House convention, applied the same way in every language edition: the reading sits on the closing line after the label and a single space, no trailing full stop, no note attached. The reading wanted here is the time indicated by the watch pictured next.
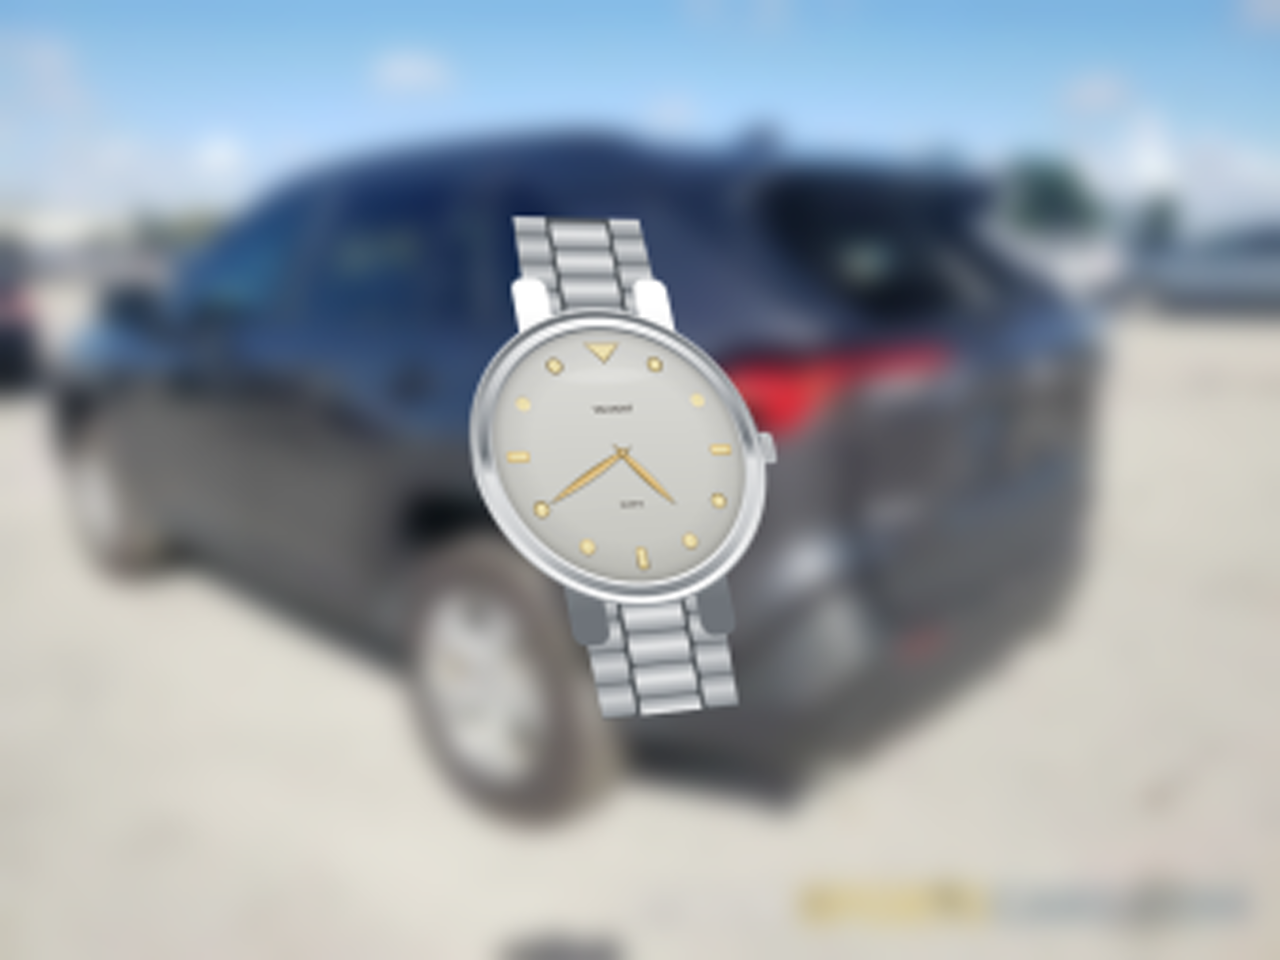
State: 4:40
